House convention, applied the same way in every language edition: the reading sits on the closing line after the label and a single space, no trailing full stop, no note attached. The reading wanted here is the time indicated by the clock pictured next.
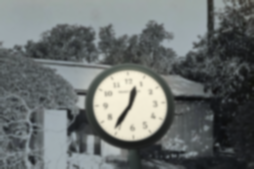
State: 12:36
